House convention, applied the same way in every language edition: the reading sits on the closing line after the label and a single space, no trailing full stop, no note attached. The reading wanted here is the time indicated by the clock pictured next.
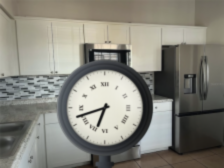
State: 6:42
